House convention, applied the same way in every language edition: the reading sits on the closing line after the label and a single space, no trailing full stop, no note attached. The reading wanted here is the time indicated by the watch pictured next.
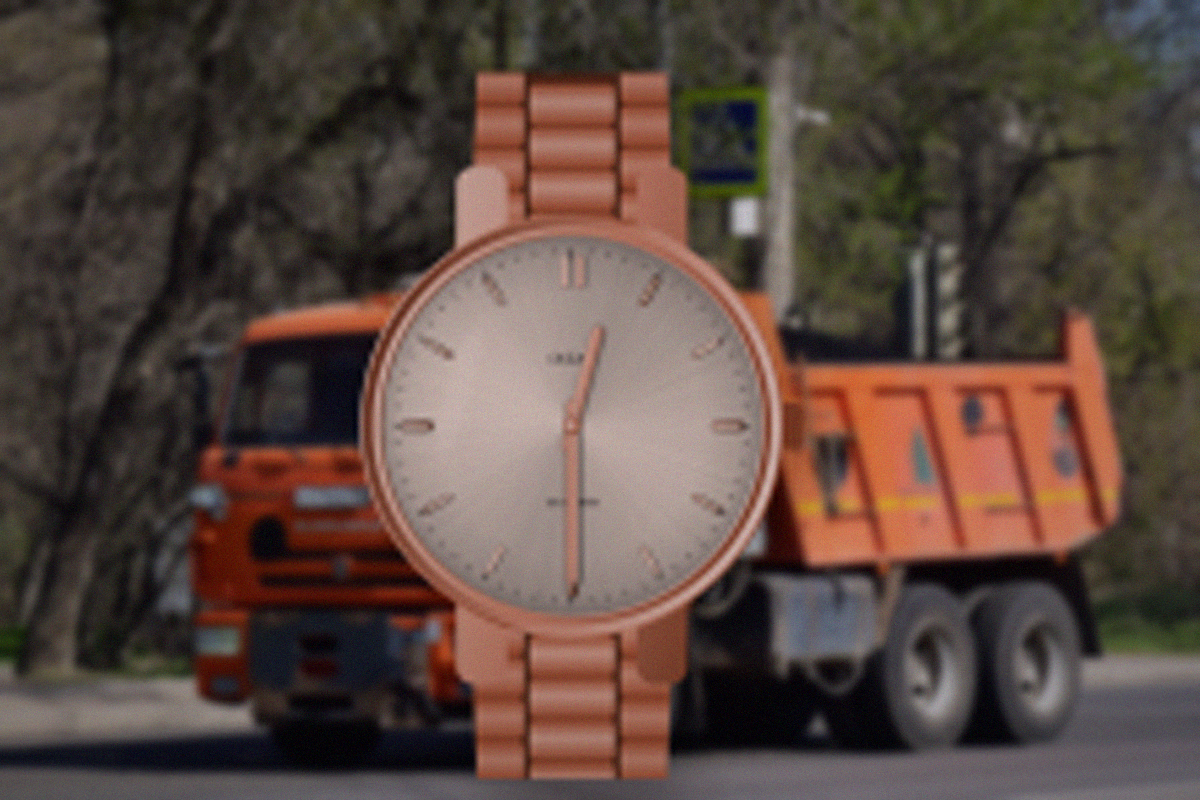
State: 12:30
